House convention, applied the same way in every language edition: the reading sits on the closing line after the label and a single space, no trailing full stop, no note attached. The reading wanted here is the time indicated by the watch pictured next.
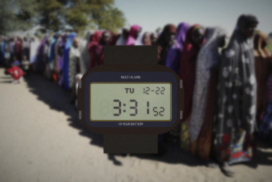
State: 3:31:52
